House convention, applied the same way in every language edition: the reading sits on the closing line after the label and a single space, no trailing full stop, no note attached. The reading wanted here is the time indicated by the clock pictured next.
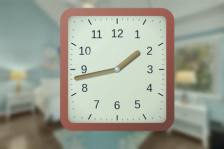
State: 1:43
